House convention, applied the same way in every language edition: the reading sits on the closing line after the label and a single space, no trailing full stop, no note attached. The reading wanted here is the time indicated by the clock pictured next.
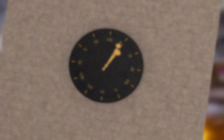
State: 1:04
